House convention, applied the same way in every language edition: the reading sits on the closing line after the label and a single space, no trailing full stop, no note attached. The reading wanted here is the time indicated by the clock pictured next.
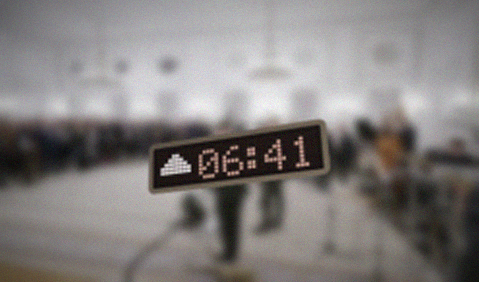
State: 6:41
